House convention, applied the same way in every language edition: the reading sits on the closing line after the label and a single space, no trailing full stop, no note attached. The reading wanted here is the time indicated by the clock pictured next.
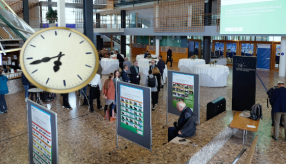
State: 6:43
